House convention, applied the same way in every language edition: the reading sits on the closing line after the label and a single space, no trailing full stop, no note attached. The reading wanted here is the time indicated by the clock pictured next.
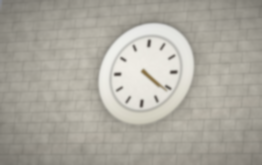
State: 4:21
